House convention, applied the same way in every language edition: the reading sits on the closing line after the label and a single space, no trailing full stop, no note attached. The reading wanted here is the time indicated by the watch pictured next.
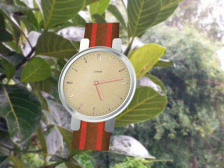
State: 5:13
